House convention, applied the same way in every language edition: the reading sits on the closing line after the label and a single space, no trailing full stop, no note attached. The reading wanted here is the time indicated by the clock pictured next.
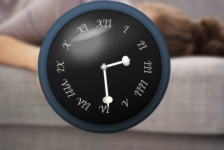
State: 2:29
